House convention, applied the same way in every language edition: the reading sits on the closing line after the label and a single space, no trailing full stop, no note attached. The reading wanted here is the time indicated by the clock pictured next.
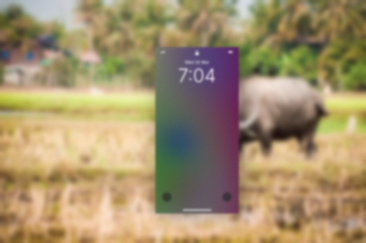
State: 7:04
